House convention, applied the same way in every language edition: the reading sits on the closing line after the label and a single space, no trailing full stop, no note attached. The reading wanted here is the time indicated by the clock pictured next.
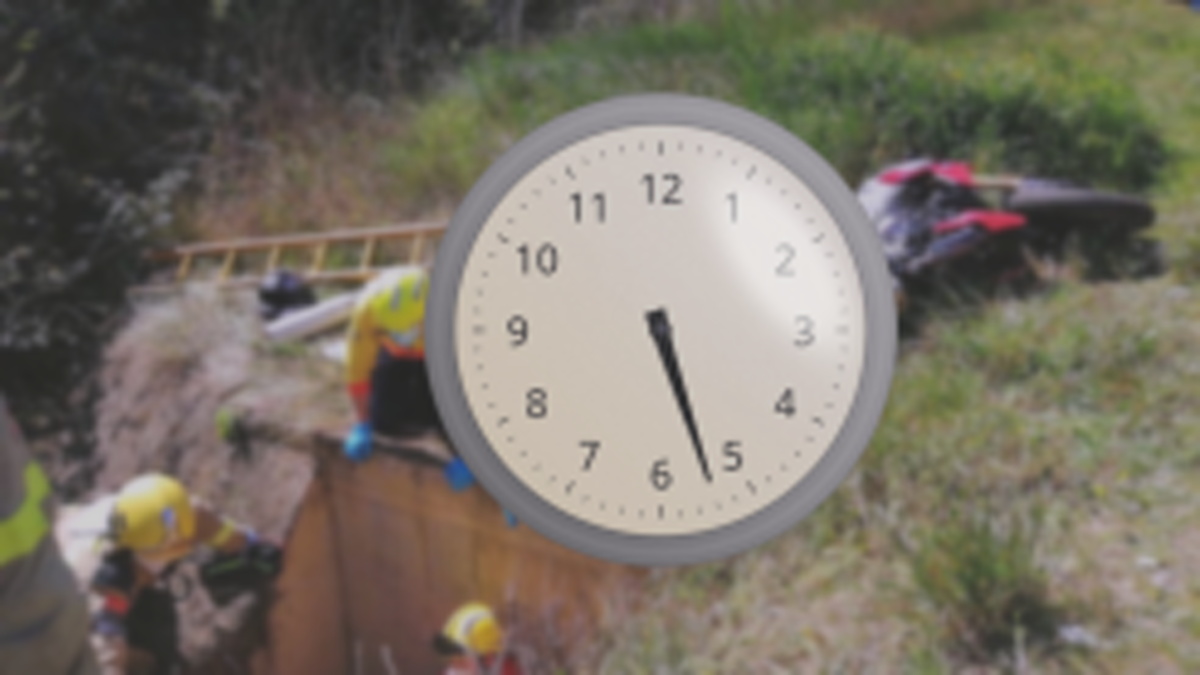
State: 5:27
